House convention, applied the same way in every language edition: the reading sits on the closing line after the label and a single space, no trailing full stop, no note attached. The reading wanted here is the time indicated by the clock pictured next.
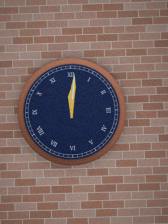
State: 12:01
